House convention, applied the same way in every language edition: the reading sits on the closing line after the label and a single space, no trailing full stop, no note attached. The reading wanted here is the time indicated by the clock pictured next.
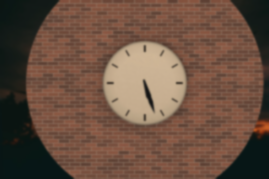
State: 5:27
